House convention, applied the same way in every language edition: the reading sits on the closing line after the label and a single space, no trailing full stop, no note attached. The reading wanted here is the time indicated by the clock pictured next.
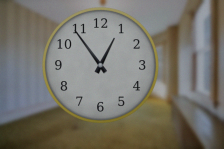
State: 12:54
